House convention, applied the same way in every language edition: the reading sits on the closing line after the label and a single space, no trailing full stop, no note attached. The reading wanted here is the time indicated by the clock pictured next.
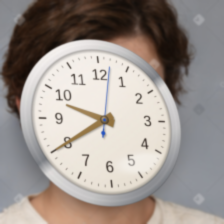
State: 9:40:02
